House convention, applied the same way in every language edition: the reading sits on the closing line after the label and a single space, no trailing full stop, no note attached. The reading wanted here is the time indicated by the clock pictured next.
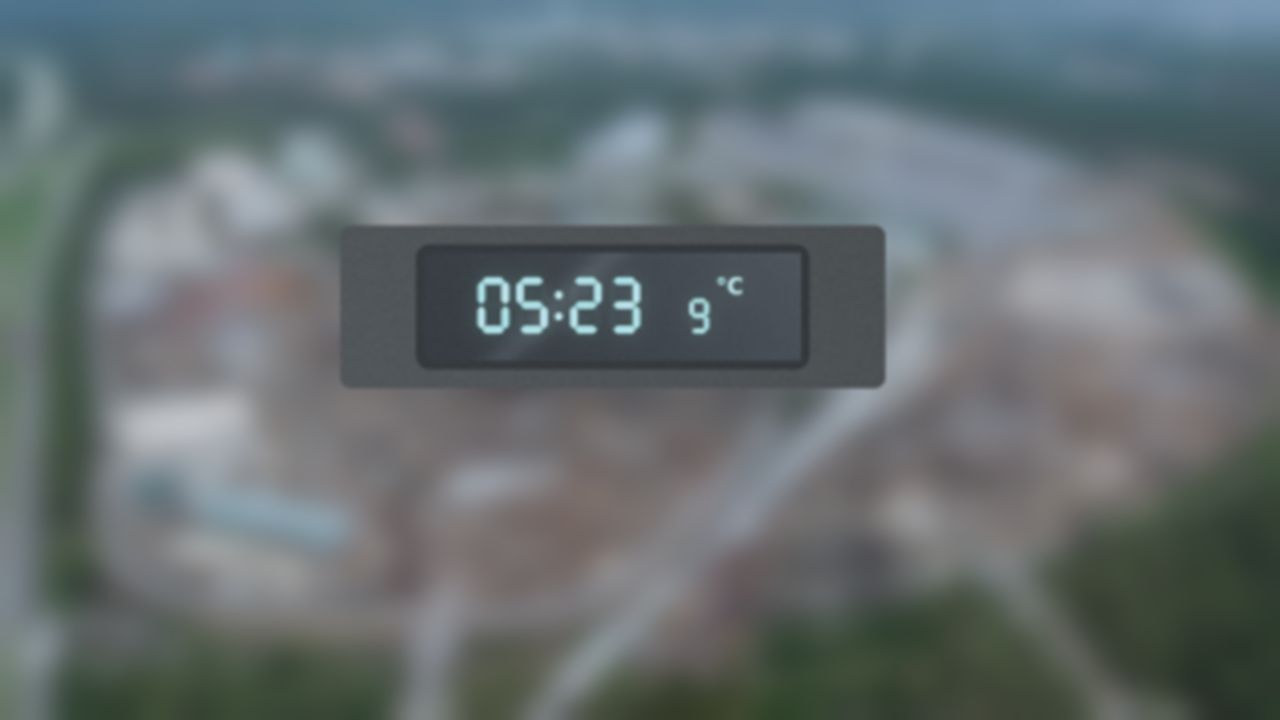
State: 5:23
